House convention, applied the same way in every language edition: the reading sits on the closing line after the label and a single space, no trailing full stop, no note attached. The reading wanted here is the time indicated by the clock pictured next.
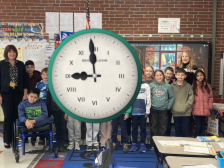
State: 8:59
